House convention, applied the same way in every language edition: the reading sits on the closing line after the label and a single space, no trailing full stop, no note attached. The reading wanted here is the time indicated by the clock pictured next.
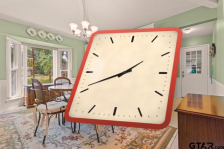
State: 1:41
